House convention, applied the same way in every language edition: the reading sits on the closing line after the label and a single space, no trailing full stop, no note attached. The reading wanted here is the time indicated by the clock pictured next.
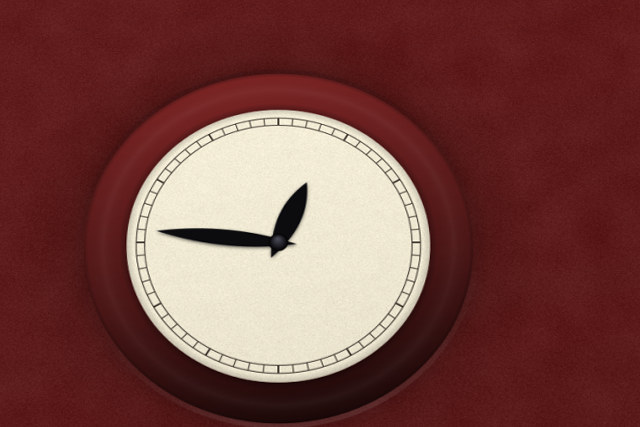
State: 12:46
